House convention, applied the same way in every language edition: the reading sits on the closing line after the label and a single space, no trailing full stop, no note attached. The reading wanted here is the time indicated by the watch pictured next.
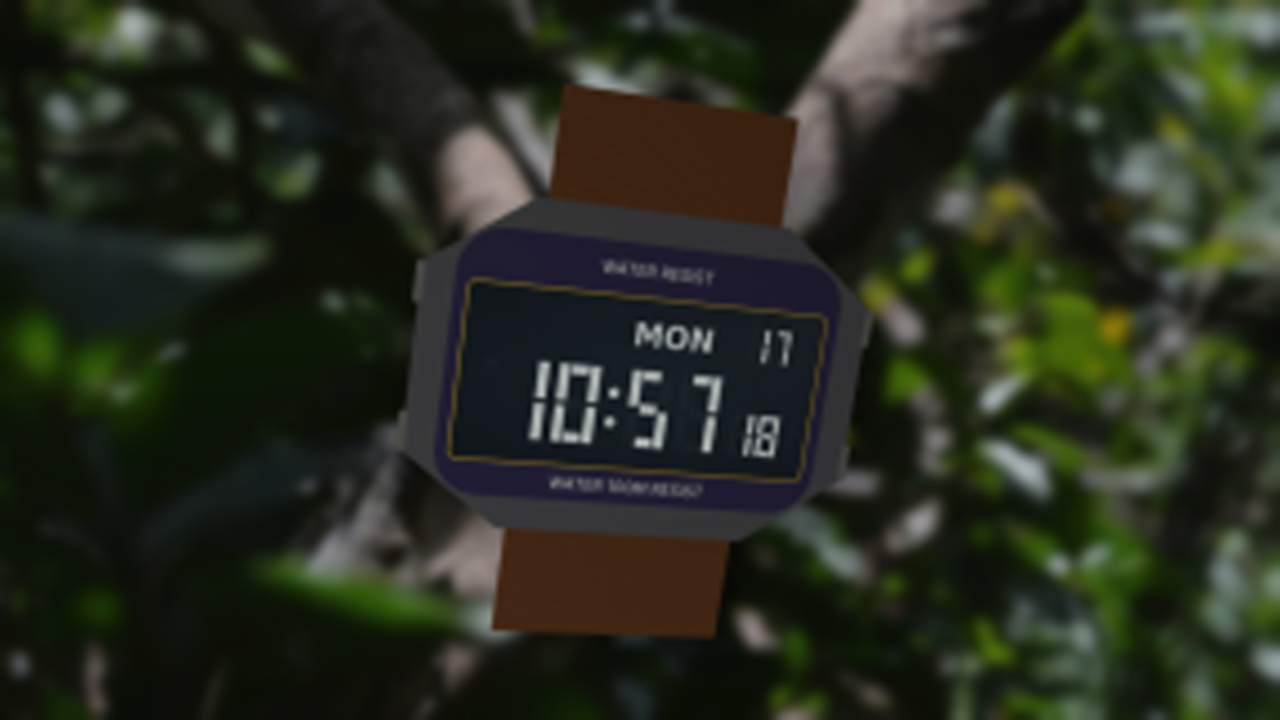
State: 10:57:18
